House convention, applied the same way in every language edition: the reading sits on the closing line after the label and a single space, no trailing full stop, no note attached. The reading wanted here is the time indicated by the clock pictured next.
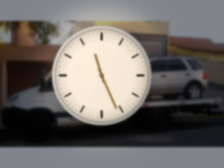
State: 11:26
